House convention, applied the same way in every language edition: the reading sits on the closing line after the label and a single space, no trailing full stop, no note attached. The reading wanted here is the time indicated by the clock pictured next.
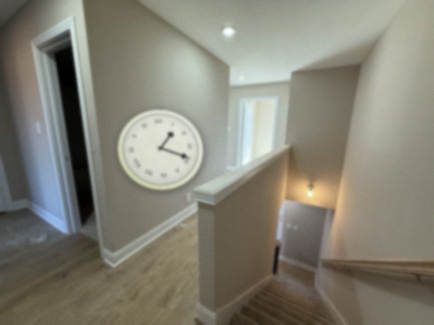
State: 1:19
